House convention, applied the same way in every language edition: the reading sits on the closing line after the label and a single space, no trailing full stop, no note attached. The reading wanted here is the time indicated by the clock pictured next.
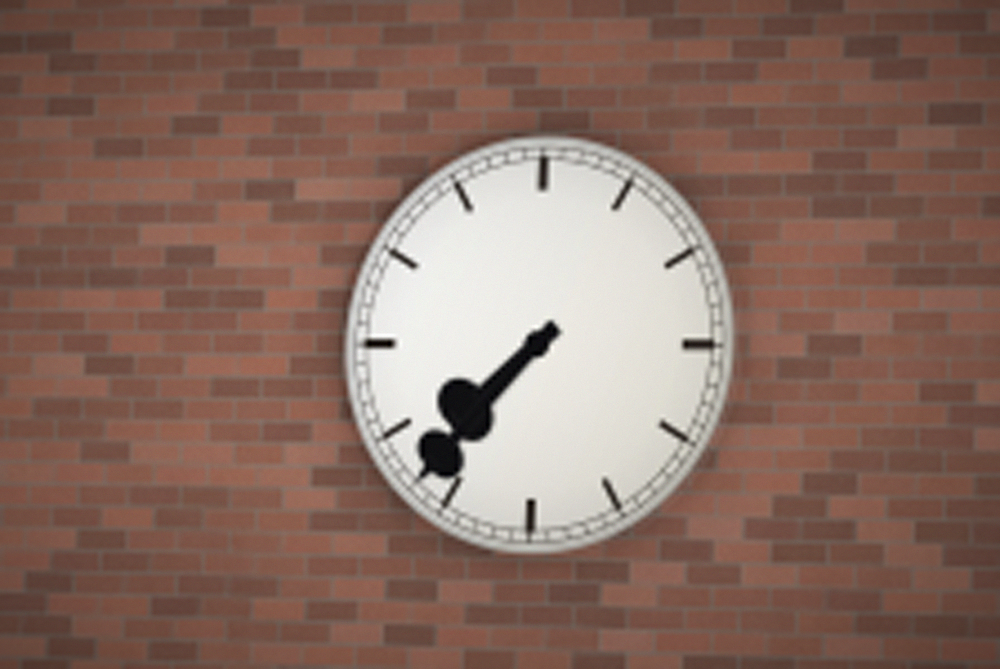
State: 7:37
